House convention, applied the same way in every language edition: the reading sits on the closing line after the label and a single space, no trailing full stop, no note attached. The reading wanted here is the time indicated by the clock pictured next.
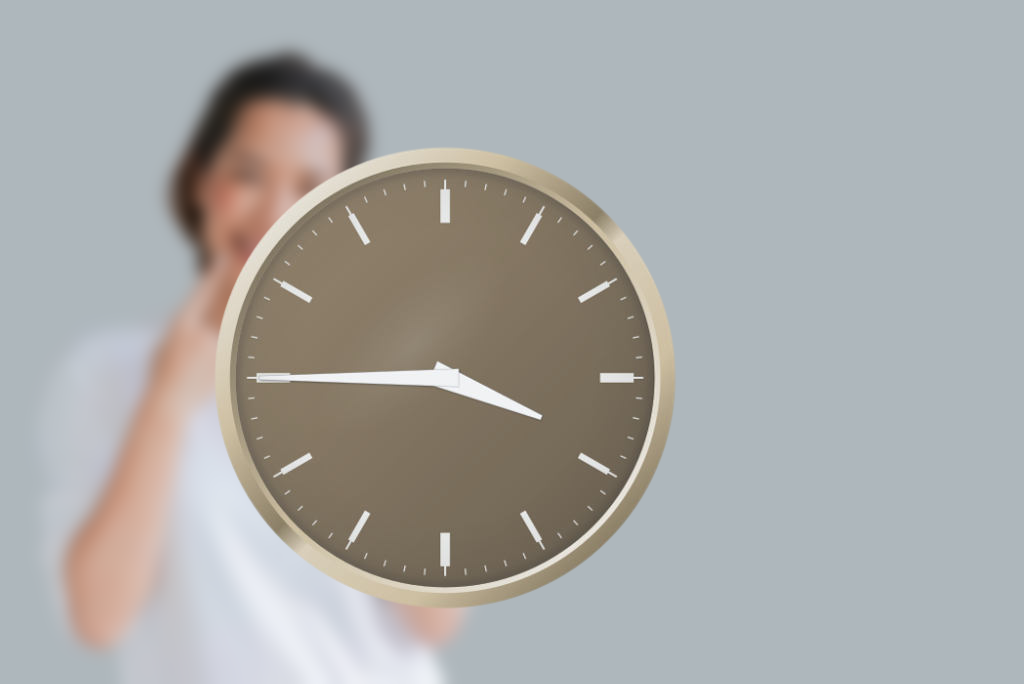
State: 3:45
